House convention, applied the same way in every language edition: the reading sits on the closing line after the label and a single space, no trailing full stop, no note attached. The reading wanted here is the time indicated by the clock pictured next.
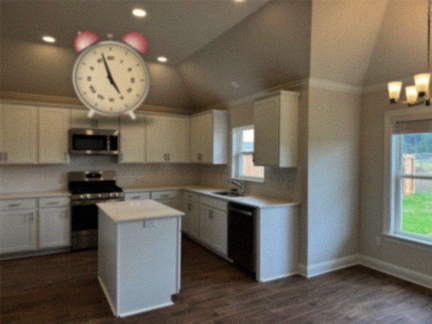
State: 4:57
